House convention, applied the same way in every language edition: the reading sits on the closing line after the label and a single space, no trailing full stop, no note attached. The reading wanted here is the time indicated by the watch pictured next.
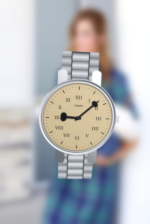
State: 9:08
